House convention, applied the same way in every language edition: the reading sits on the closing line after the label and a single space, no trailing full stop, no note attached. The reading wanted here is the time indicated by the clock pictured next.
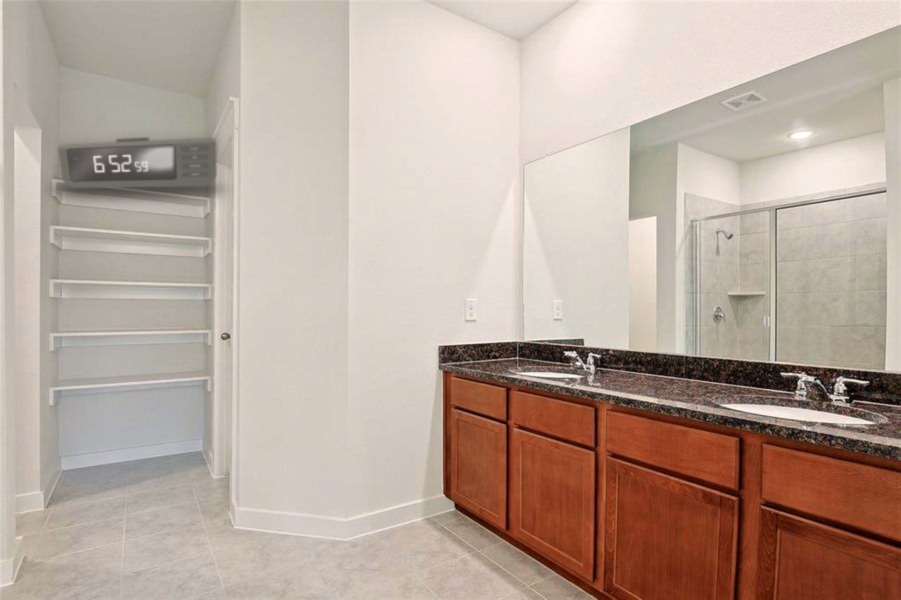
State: 6:52
